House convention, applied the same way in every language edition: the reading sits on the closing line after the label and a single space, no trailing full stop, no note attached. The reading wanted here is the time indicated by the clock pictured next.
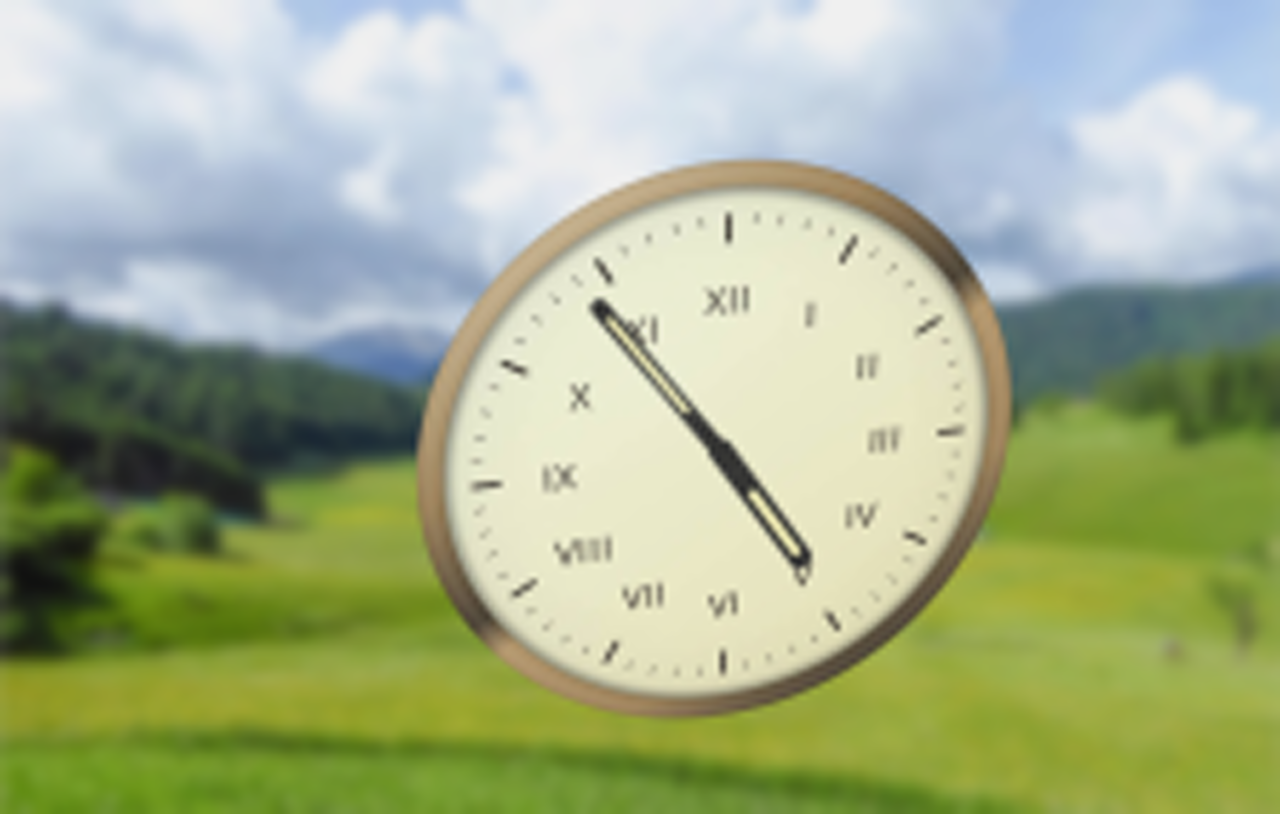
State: 4:54
